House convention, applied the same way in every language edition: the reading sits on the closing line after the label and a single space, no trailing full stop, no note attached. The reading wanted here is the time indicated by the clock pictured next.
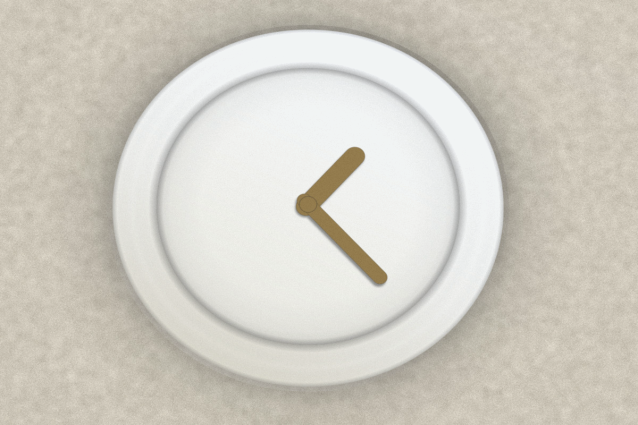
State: 1:23
